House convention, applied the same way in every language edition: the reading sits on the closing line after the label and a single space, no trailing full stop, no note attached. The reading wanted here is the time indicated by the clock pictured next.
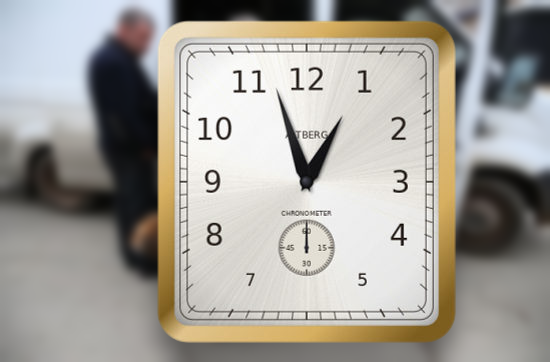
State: 12:57
